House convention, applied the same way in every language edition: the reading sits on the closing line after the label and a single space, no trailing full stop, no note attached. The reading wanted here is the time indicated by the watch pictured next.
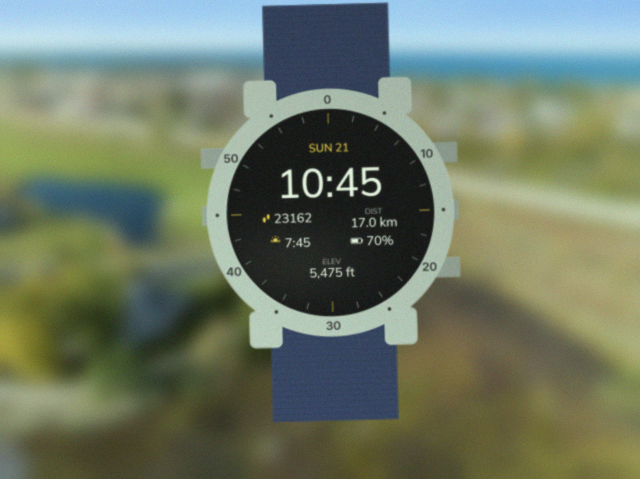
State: 10:45
